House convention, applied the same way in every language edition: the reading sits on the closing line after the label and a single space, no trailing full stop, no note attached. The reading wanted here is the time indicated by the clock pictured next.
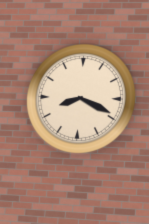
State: 8:19
